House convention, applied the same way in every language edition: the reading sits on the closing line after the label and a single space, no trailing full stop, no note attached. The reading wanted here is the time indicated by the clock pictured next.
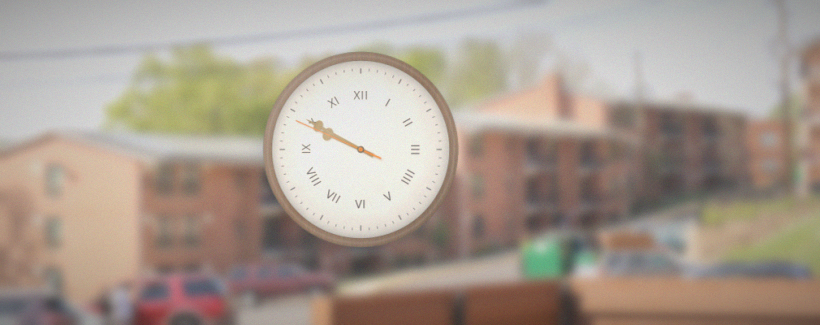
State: 9:49:49
